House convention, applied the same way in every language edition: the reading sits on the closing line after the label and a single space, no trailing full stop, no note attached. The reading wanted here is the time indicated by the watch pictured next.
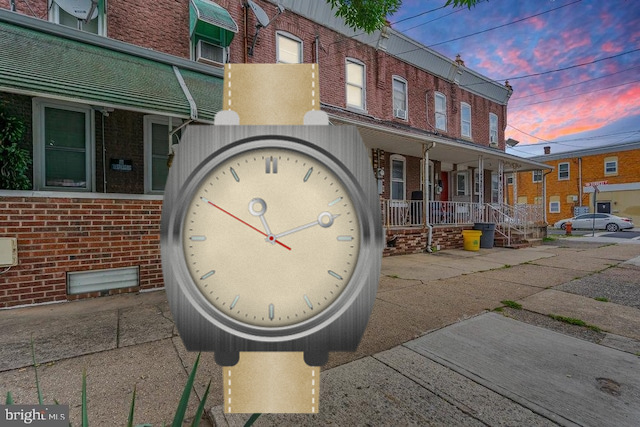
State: 11:11:50
